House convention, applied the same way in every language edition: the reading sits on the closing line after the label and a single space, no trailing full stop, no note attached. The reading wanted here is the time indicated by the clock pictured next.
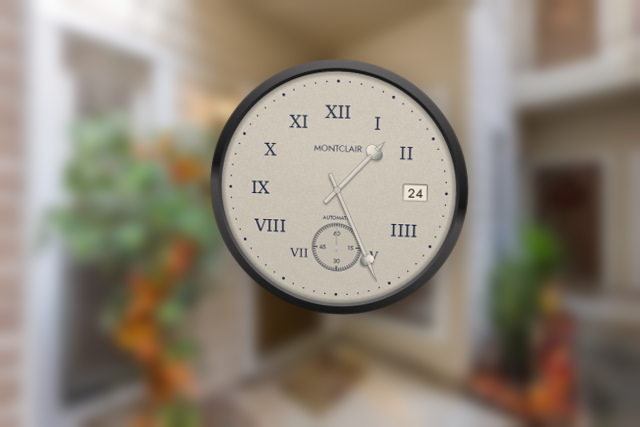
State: 1:26
